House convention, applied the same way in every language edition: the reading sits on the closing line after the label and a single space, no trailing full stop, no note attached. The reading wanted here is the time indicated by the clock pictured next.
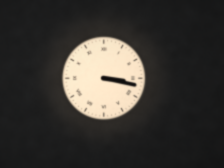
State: 3:17
